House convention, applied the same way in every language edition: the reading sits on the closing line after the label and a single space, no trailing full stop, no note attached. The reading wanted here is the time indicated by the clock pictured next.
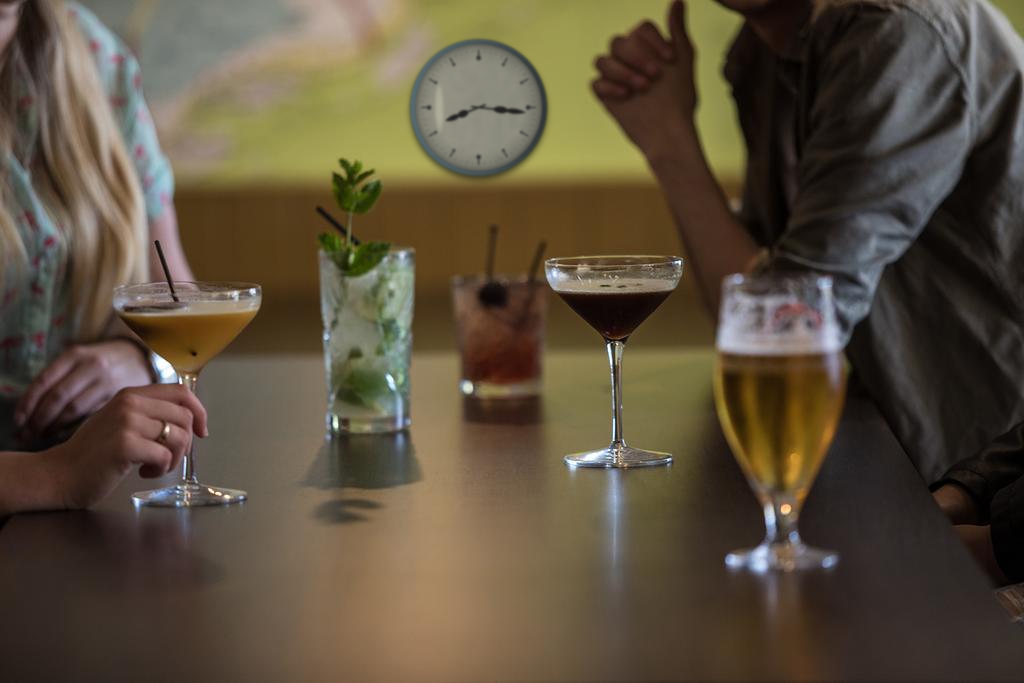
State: 8:16
